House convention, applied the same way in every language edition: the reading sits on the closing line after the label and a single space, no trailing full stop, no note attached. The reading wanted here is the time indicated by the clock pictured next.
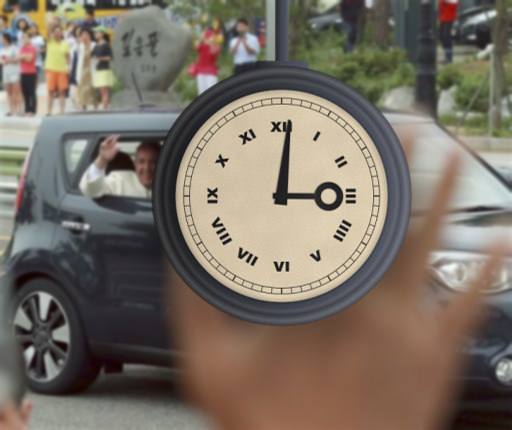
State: 3:01
